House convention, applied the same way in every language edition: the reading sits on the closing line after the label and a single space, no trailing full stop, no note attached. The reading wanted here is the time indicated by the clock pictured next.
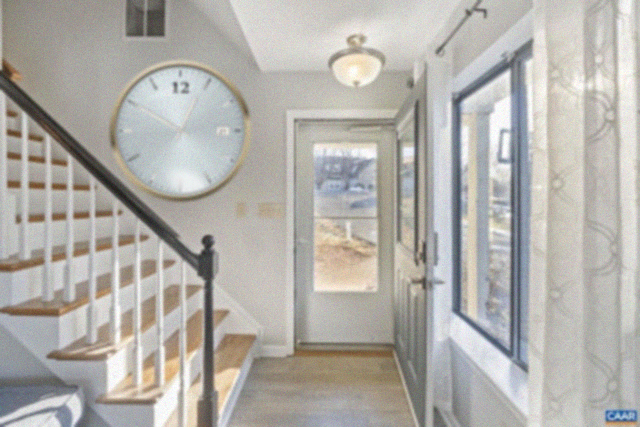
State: 12:50
